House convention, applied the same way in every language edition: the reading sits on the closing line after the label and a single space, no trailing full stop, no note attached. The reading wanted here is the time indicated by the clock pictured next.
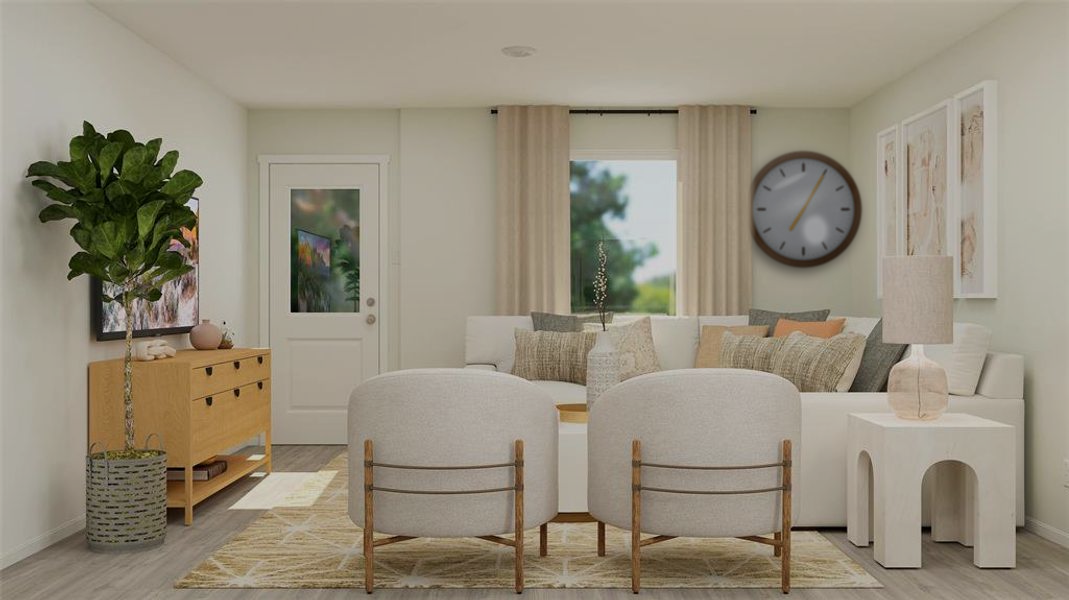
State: 7:05
